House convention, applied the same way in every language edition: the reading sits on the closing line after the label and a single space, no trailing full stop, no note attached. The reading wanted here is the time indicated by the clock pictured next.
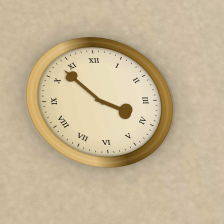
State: 3:53
